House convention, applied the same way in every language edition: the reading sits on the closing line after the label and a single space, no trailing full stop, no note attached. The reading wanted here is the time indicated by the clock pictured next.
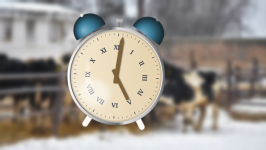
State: 5:01
